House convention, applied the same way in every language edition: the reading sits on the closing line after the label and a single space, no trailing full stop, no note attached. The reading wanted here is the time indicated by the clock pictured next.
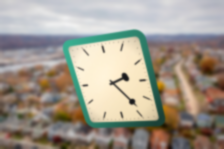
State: 2:24
